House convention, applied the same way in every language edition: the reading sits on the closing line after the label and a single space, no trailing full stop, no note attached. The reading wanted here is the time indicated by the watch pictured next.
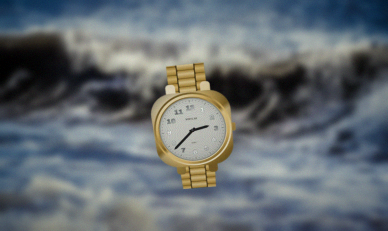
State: 2:38
